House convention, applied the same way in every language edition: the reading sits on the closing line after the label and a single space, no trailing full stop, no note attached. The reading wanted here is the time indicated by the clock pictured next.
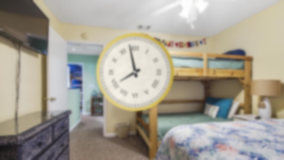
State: 7:58
